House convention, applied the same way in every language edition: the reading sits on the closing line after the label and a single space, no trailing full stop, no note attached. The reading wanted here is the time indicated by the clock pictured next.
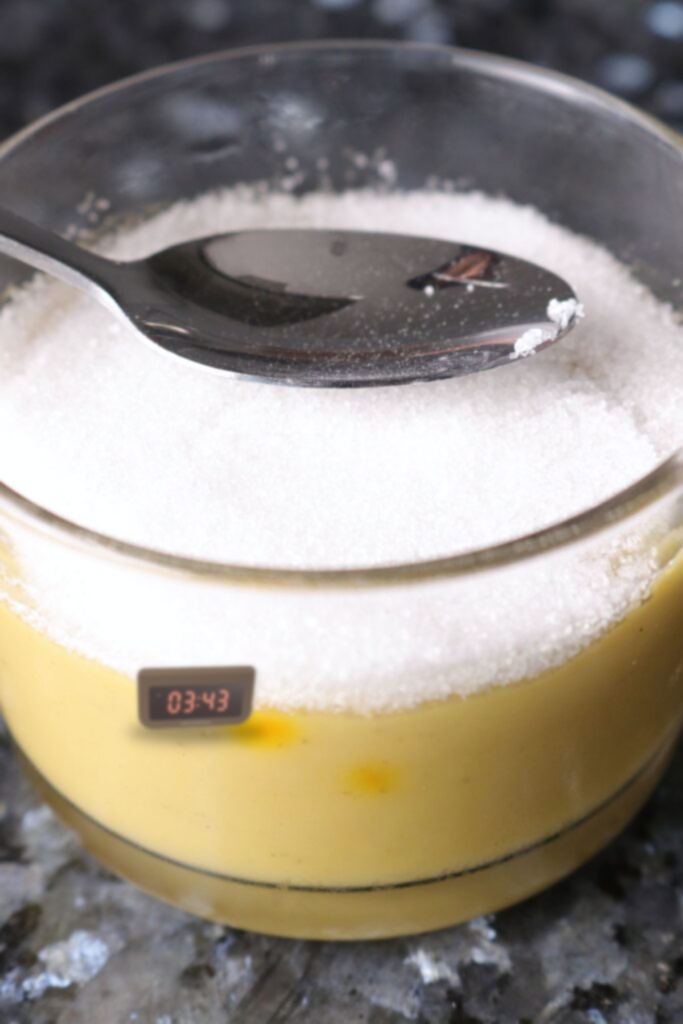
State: 3:43
